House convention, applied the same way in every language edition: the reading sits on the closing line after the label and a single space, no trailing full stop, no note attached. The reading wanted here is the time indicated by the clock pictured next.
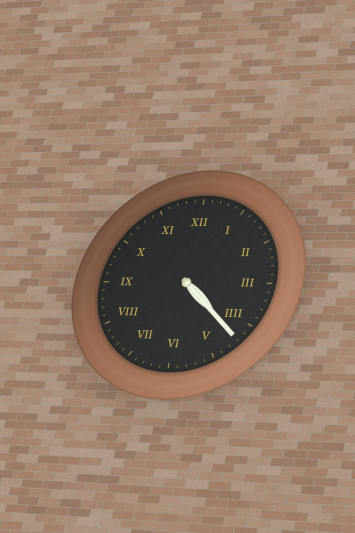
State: 4:22
